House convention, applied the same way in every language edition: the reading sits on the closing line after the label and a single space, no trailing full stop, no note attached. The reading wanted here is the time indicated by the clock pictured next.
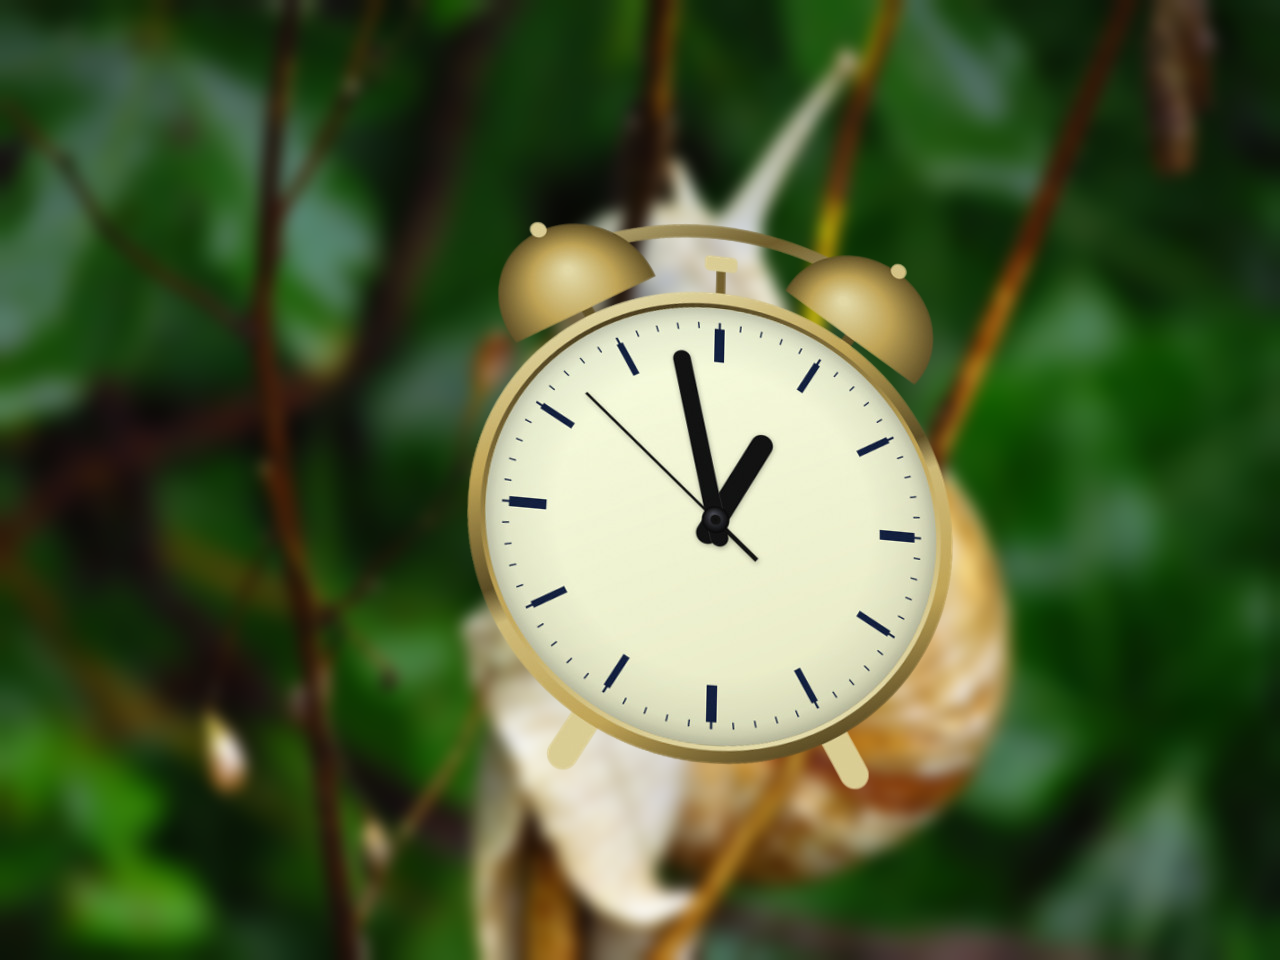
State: 12:57:52
